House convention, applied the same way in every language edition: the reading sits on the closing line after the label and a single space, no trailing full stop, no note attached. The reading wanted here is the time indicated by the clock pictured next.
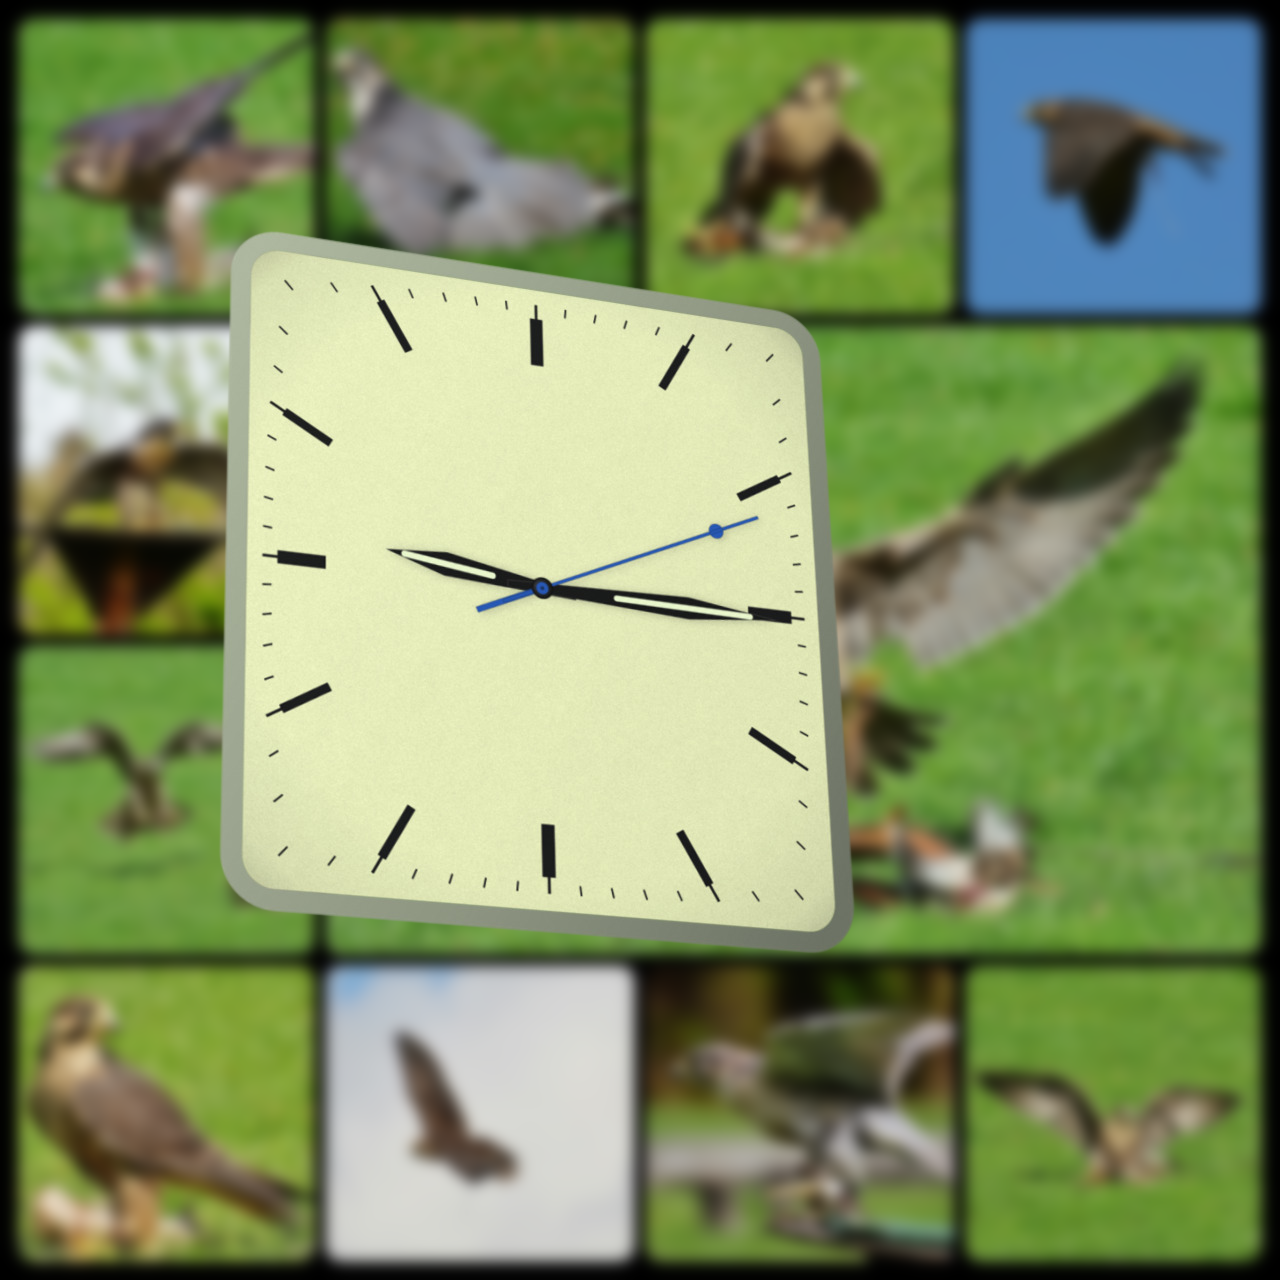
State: 9:15:11
